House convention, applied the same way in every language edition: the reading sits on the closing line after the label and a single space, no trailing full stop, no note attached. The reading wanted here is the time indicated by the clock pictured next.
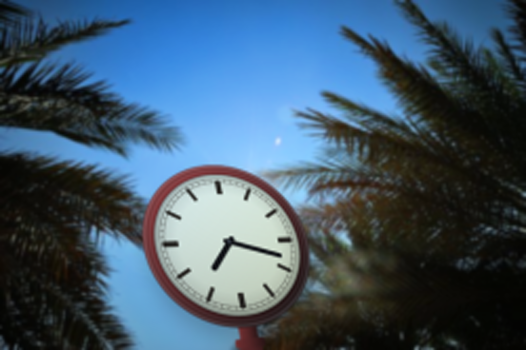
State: 7:18
